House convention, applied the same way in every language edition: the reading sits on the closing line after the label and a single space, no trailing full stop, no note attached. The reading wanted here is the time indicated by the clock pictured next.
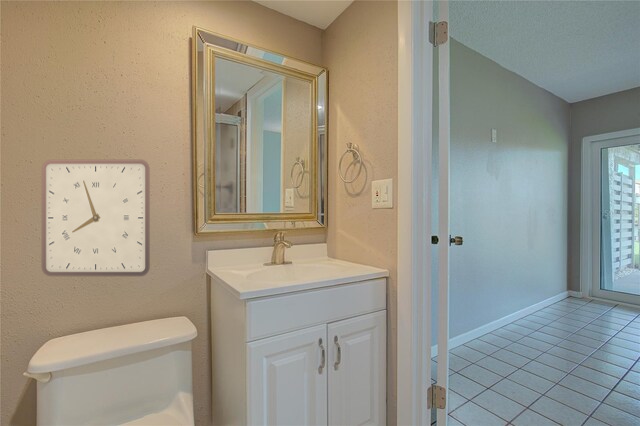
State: 7:57
